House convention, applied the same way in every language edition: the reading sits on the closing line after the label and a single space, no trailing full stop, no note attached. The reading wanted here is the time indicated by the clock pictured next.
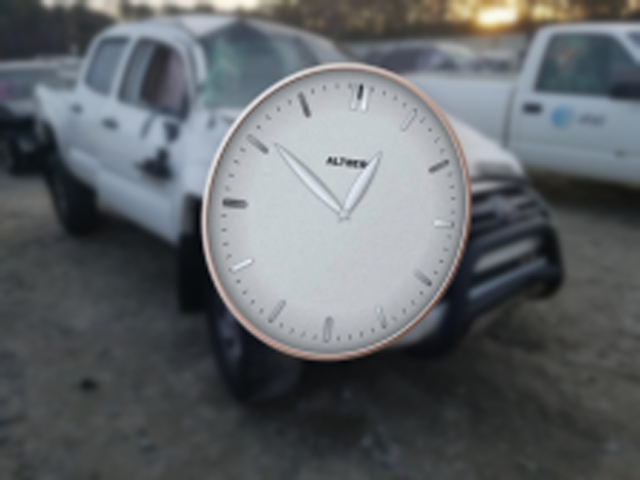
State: 12:51
